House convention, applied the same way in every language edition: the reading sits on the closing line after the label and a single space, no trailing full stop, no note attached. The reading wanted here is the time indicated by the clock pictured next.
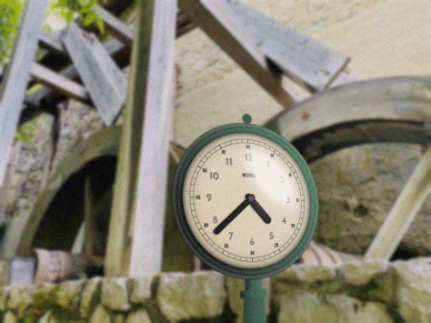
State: 4:38
